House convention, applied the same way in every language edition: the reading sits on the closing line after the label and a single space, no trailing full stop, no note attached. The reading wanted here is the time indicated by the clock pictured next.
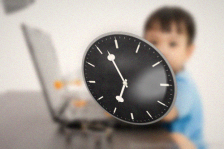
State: 6:57
